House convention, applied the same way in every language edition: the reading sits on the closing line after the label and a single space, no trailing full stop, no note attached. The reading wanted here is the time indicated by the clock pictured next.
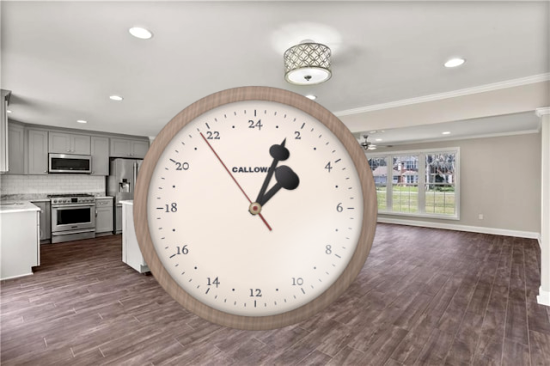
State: 3:03:54
